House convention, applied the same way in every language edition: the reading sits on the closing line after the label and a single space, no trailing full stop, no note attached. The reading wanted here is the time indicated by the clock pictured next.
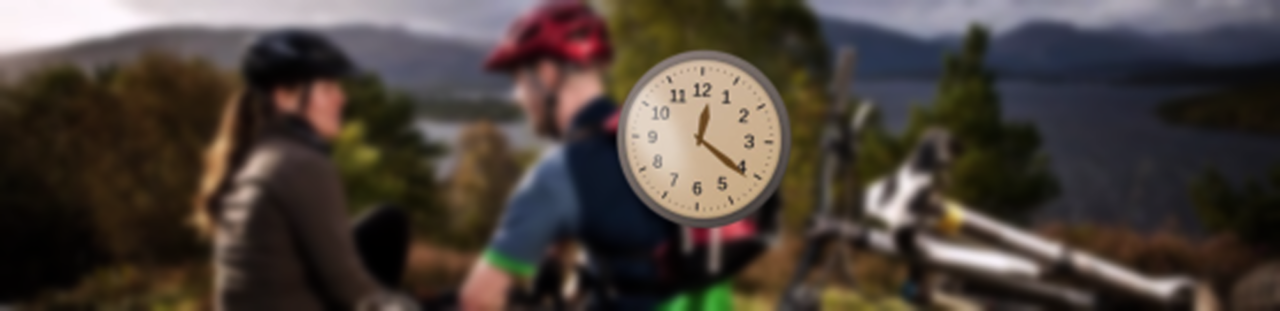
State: 12:21
